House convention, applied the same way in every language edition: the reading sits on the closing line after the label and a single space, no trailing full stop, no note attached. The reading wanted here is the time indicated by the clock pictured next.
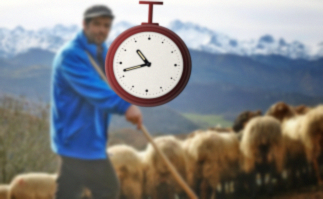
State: 10:42
